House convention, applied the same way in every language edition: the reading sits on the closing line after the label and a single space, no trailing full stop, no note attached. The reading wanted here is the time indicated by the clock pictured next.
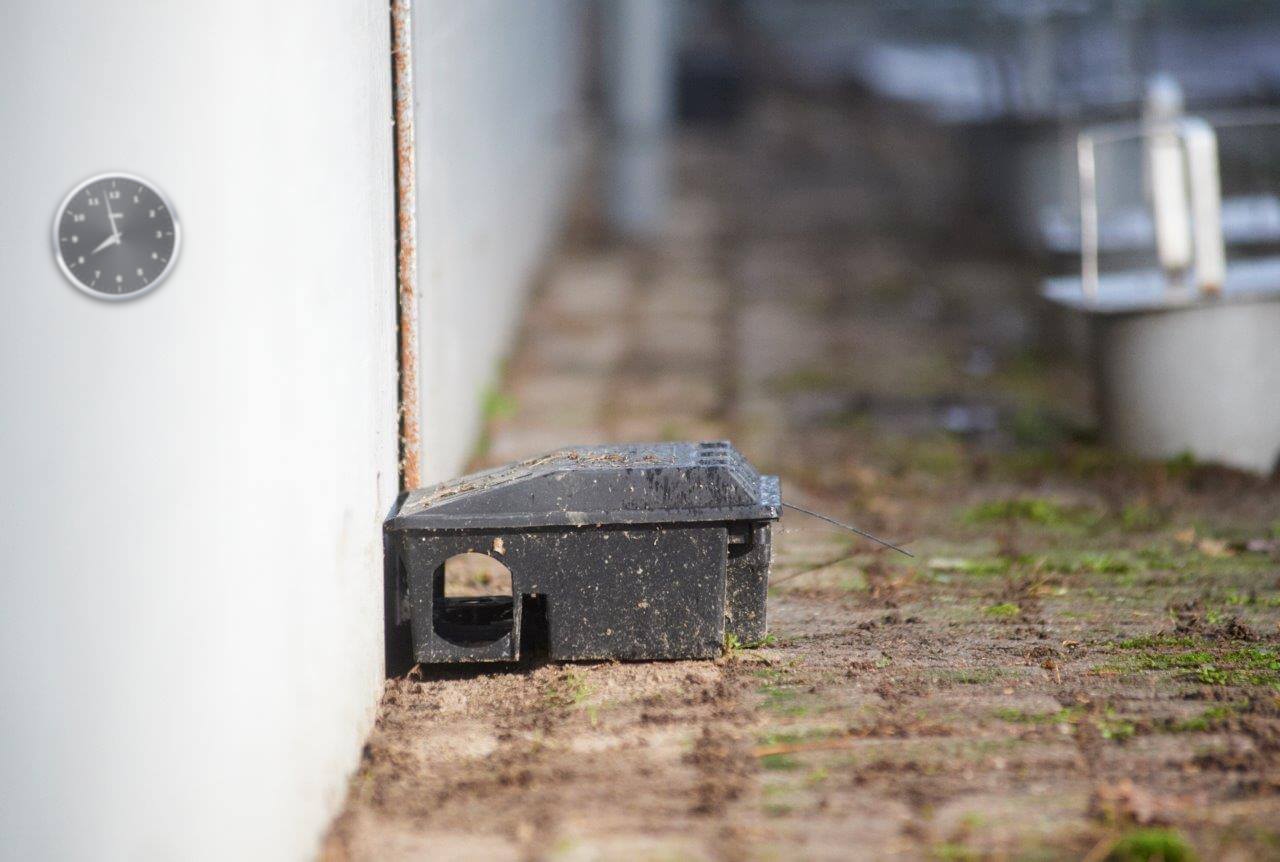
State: 7:58
